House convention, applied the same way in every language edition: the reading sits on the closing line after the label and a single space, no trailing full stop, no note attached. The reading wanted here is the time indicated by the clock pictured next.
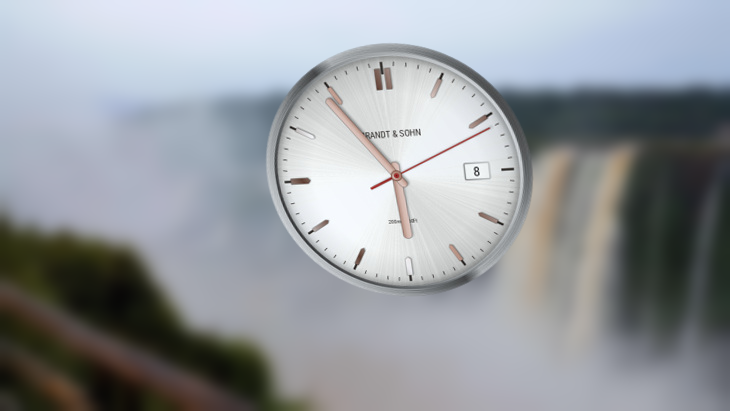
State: 5:54:11
